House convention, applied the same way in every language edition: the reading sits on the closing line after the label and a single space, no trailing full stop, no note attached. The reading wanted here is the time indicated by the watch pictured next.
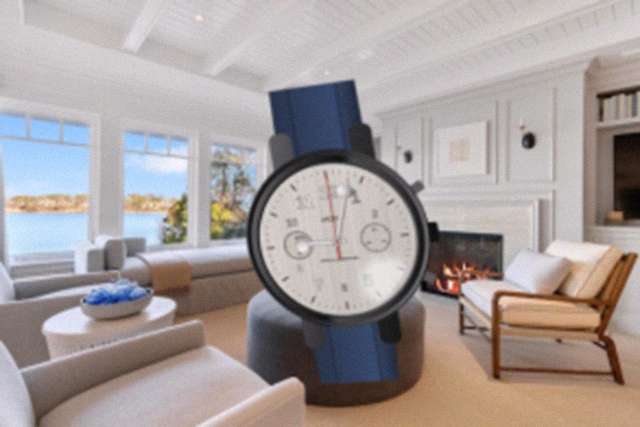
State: 9:03
